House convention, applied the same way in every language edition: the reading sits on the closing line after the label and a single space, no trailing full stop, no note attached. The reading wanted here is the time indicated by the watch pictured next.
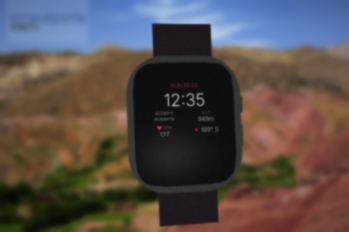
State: 12:35
